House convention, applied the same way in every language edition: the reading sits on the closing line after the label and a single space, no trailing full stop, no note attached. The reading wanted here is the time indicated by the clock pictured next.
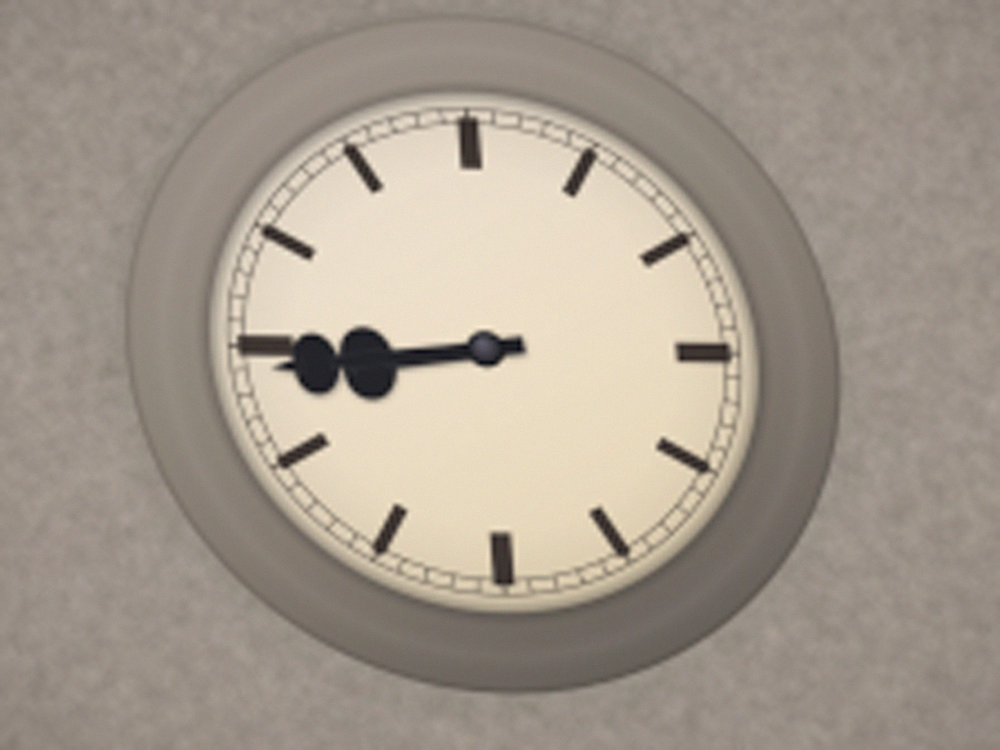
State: 8:44
